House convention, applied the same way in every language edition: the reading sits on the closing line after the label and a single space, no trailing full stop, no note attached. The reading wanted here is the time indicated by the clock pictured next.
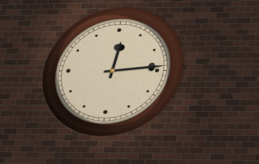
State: 12:14
